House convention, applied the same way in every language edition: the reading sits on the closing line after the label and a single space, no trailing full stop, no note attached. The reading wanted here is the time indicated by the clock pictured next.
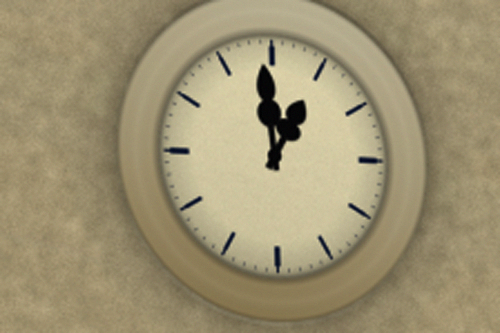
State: 12:59
